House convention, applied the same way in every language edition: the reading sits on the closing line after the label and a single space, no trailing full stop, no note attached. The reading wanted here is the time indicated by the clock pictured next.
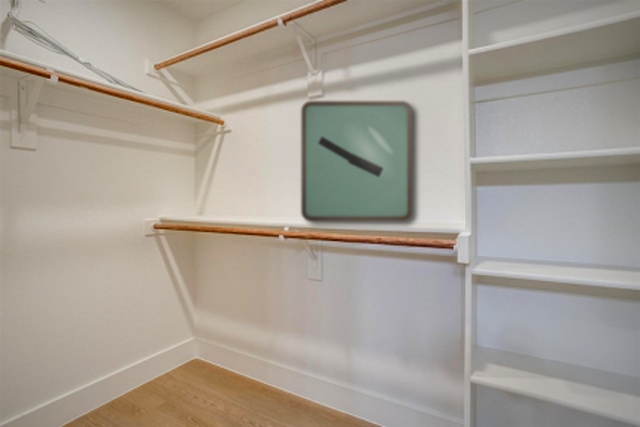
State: 3:50
